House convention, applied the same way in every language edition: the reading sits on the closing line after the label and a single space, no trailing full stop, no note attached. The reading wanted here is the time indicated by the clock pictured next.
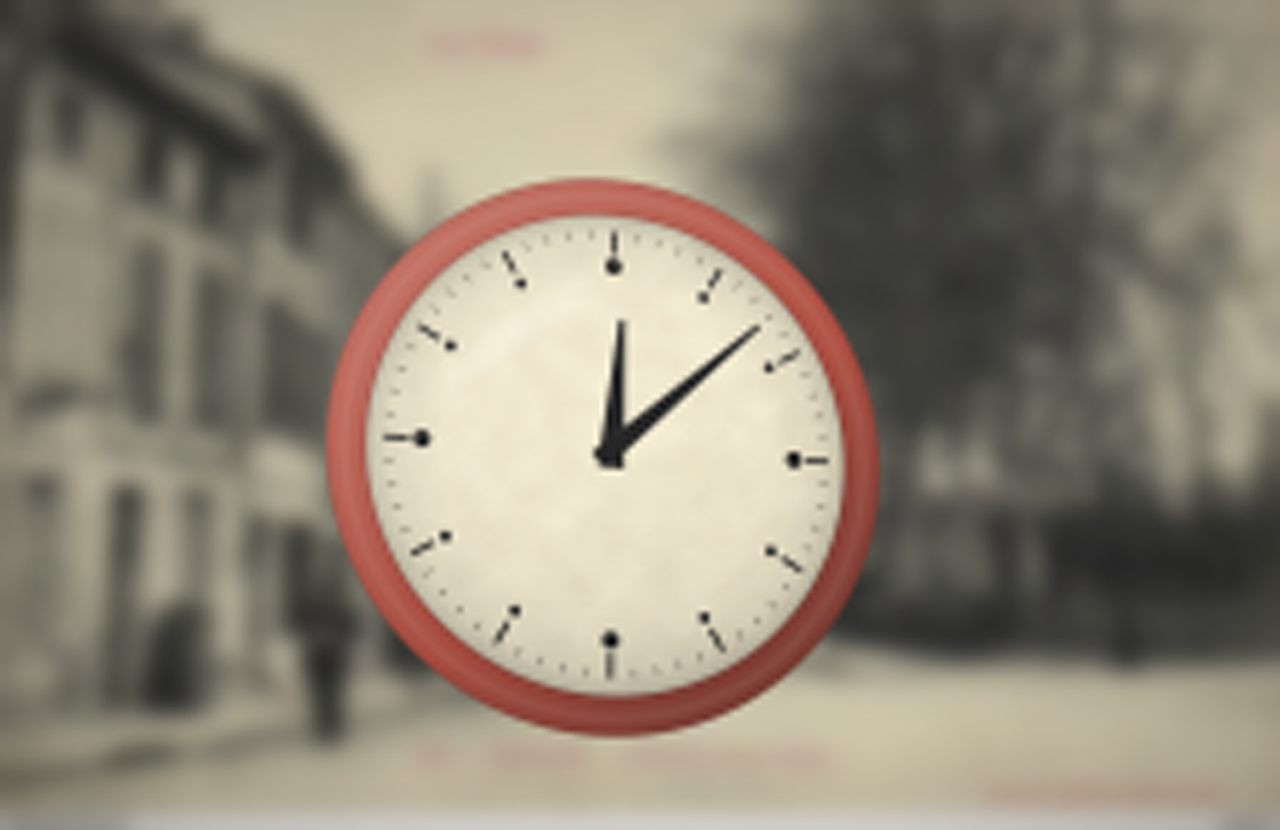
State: 12:08
